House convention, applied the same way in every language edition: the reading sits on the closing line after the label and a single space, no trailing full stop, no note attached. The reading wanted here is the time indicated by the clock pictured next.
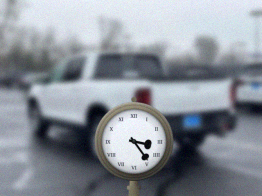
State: 3:24
